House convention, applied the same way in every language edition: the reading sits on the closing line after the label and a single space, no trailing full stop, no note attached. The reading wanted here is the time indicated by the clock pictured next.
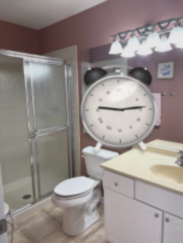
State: 9:14
